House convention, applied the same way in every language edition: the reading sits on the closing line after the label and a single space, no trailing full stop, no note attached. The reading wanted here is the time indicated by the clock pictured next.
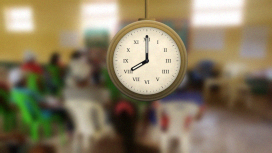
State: 8:00
